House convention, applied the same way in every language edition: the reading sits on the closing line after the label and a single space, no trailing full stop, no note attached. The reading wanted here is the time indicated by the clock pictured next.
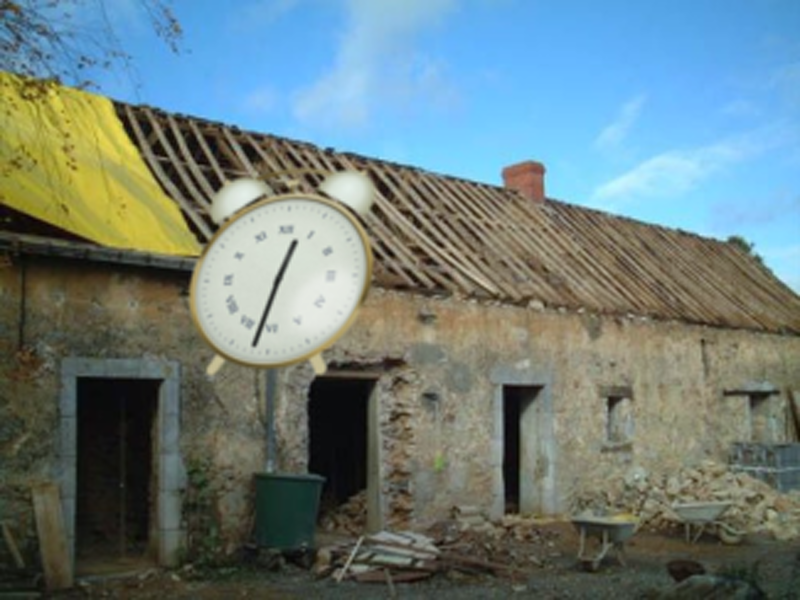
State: 12:32
